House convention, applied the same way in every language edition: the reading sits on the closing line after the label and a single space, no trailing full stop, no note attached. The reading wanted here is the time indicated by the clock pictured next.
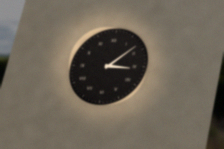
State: 3:08
